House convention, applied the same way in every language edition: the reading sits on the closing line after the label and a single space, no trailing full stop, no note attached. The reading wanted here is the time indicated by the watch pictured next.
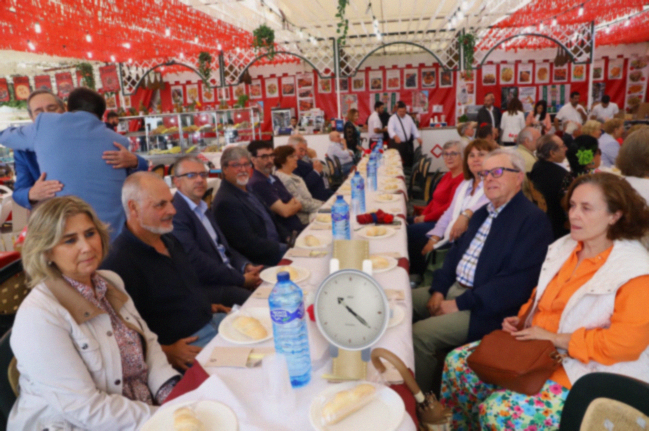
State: 10:21
